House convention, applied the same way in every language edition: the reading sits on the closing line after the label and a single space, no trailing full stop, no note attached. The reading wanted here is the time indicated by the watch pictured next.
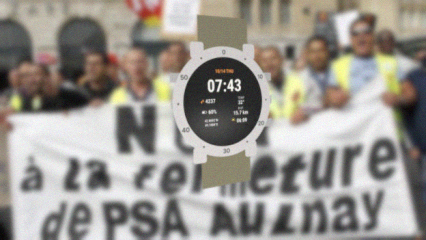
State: 7:43
